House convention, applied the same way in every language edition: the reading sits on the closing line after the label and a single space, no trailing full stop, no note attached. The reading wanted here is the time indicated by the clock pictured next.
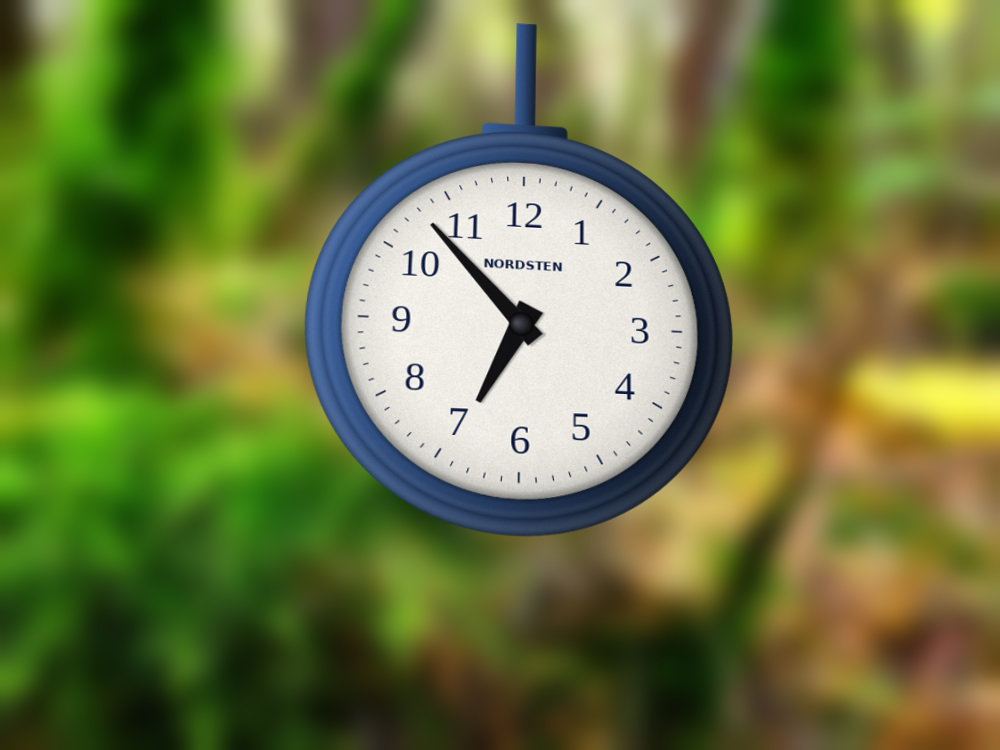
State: 6:53
